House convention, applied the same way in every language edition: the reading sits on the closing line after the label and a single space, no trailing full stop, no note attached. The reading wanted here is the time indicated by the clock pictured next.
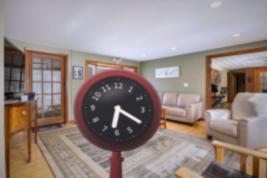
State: 6:20
